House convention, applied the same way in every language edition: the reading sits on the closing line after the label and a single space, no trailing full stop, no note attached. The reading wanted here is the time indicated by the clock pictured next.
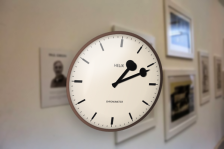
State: 1:11
